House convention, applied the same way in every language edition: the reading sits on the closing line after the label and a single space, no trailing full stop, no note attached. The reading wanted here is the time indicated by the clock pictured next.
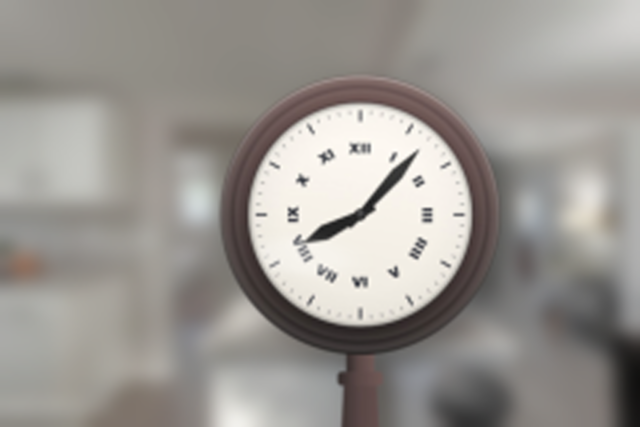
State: 8:07
